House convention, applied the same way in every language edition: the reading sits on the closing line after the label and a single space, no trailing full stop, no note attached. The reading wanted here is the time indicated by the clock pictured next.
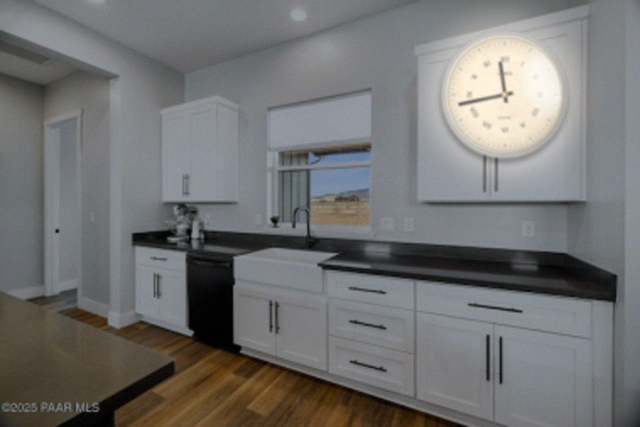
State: 11:43
